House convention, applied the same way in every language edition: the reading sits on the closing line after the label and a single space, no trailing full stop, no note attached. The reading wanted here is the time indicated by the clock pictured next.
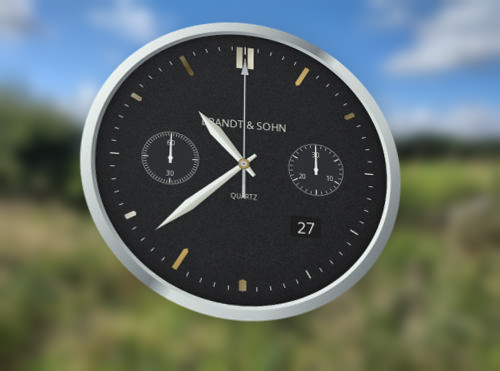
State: 10:38
